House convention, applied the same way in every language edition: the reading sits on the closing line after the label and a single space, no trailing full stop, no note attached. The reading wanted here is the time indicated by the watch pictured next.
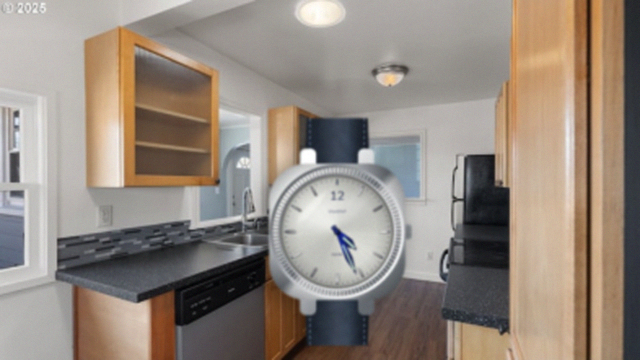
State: 4:26
